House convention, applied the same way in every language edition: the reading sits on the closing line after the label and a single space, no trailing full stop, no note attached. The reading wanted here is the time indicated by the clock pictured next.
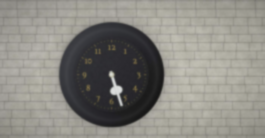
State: 5:27
